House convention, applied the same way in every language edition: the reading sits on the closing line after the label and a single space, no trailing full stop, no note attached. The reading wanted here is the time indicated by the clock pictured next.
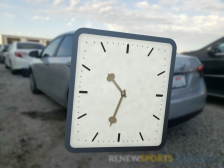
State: 10:33
